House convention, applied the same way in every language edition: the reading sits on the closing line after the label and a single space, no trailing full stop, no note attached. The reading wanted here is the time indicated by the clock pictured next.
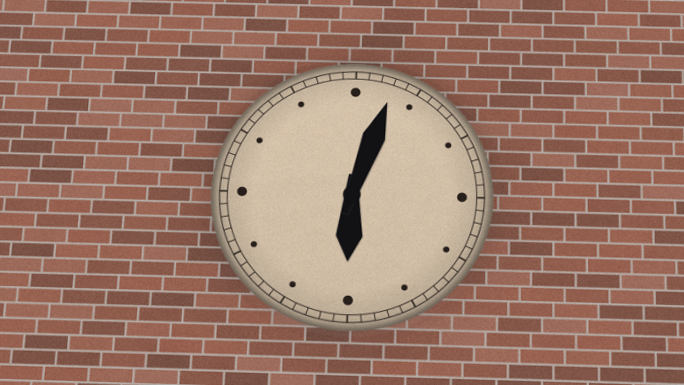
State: 6:03
